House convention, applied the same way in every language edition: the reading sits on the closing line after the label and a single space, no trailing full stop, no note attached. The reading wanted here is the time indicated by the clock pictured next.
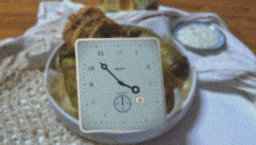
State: 3:53
